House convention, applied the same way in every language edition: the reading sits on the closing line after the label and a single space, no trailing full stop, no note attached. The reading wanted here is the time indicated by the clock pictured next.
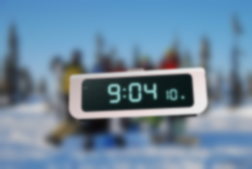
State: 9:04
